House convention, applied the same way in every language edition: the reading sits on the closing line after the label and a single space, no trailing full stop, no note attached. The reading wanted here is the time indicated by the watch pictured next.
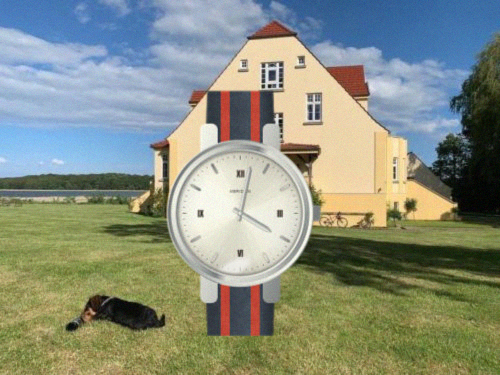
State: 4:02
